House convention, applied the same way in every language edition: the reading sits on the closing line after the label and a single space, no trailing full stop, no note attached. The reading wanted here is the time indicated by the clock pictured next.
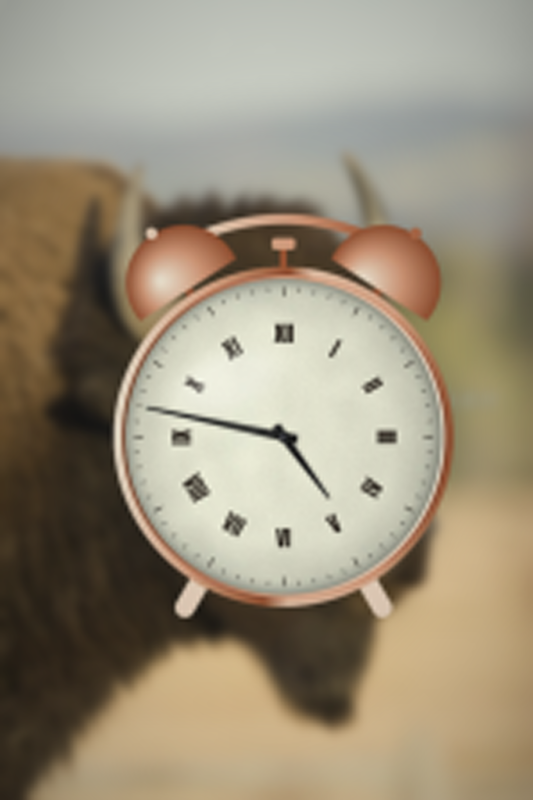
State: 4:47
